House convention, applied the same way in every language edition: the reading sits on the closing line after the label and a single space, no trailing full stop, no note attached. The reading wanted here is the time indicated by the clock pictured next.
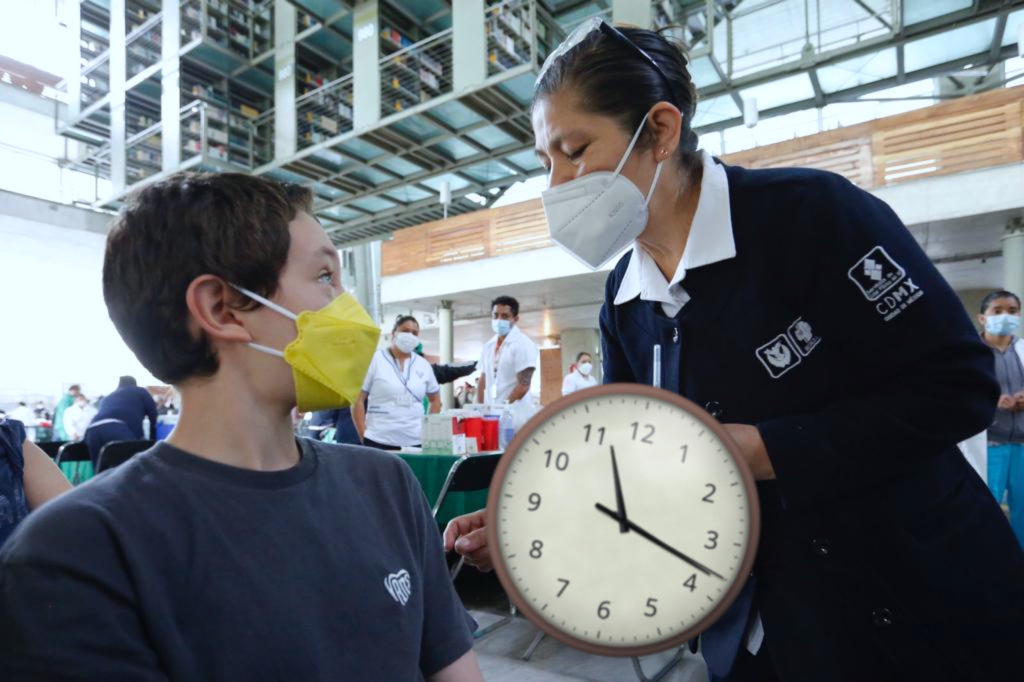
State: 11:18:18
